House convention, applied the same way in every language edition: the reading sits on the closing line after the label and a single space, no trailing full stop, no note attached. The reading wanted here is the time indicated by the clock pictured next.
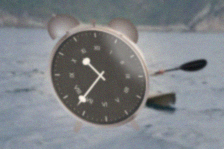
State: 10:37
